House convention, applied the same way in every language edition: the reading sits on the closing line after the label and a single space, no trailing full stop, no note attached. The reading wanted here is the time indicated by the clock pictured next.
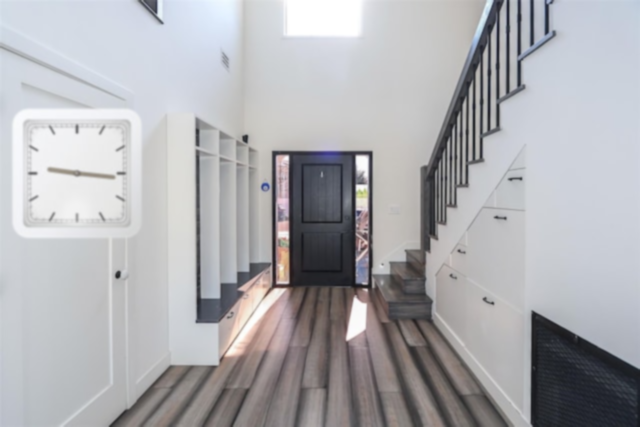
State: 9:16
